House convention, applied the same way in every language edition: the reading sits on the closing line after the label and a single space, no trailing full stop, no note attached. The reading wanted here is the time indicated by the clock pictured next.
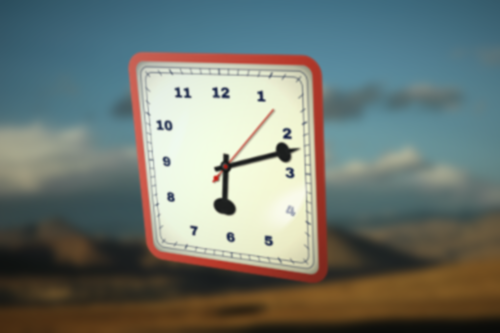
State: 6:12:07
